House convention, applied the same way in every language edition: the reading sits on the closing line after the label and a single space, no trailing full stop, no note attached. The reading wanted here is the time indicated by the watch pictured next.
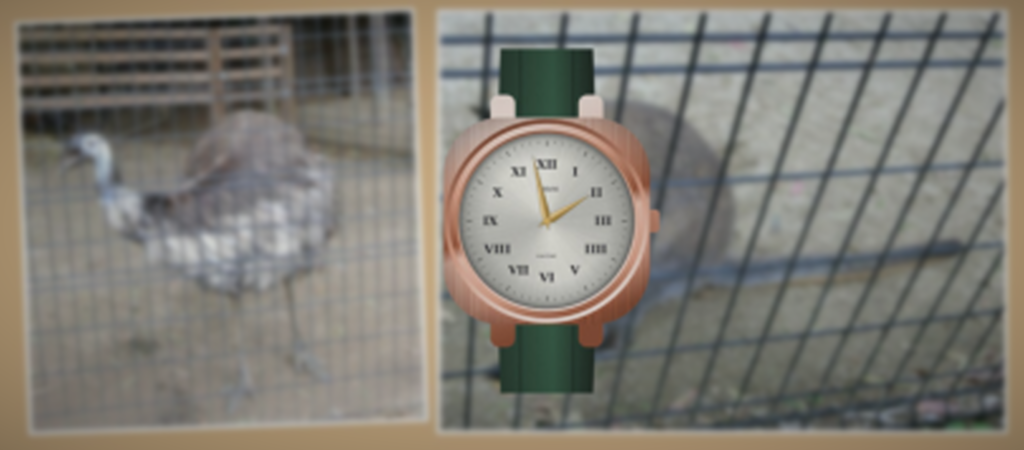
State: 1:58
